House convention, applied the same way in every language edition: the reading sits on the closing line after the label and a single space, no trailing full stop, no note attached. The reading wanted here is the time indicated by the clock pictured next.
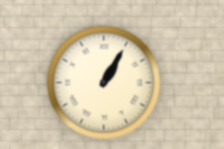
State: 1:05
